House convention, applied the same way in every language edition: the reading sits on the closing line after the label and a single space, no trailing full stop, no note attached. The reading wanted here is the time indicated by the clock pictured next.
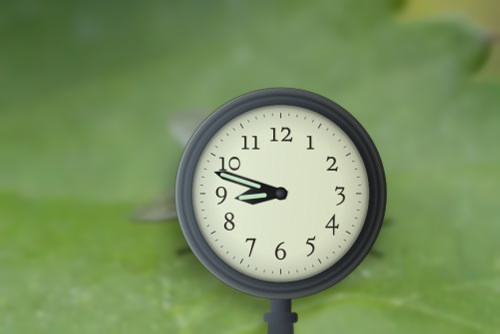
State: 8:48
